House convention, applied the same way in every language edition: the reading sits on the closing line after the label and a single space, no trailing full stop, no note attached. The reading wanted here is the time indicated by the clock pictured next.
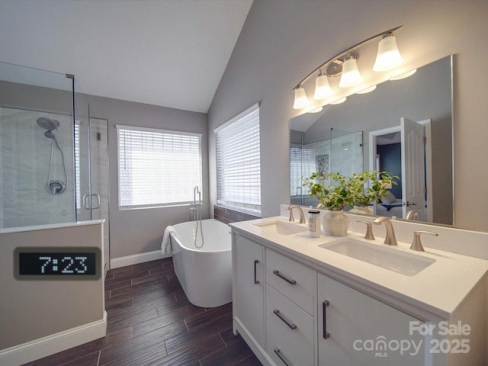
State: 7:23
